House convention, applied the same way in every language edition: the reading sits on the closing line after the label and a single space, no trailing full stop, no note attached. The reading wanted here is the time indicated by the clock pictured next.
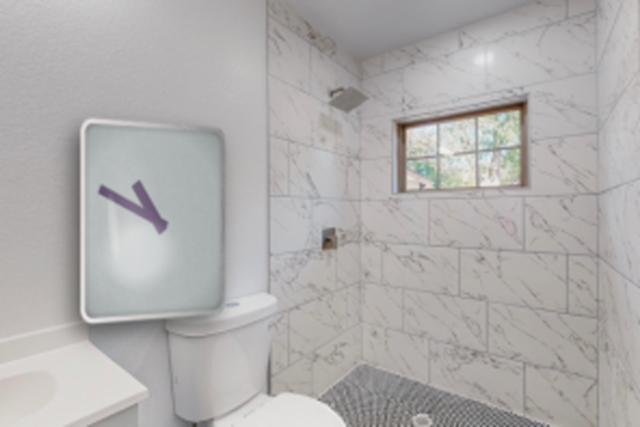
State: 10:49
